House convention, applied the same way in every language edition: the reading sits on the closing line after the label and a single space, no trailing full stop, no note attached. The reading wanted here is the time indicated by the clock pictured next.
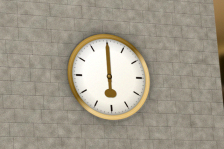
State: 6:00
